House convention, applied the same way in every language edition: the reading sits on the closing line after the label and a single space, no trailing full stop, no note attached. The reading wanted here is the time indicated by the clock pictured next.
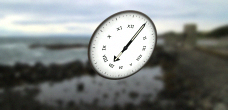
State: 7:05
